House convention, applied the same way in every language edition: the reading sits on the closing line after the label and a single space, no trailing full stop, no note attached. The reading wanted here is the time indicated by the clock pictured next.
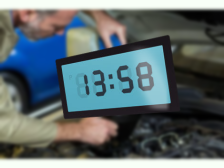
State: 13:58
